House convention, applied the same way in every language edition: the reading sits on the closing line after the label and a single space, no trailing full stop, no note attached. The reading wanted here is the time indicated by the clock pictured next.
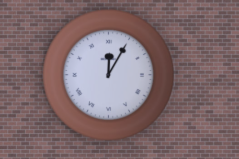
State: 12:05
